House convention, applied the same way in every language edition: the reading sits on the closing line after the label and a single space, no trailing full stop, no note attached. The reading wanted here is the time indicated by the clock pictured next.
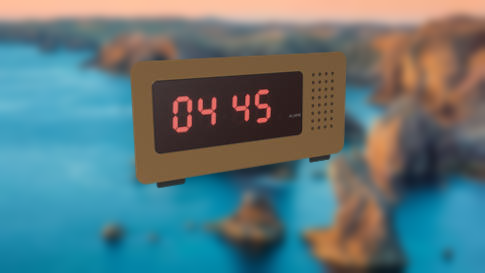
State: 4:45
